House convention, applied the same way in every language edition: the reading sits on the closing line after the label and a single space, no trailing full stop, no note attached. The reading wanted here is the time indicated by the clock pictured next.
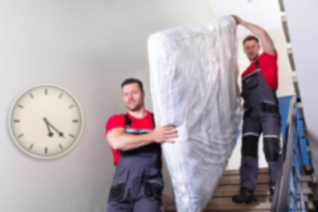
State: 5:22
